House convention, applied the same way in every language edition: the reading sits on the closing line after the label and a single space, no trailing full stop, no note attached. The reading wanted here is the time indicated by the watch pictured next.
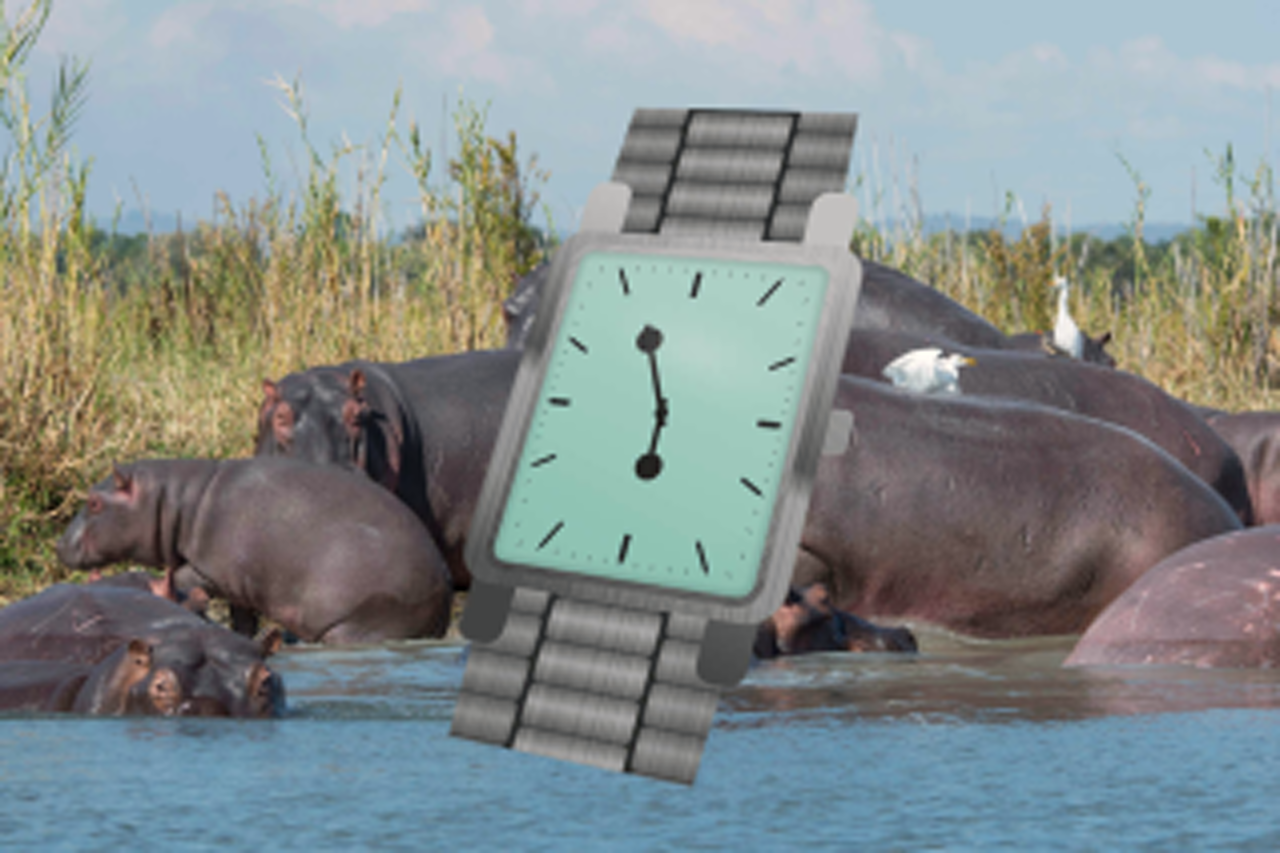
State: 5:56
